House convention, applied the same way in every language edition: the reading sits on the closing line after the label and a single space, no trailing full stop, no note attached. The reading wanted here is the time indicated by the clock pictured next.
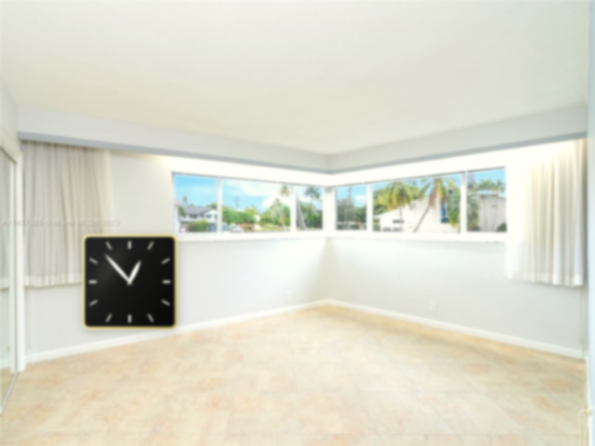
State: 12:53
